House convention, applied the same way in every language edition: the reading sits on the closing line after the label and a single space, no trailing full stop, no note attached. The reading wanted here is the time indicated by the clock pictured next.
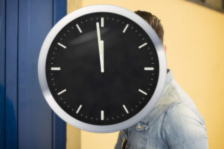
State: 11:59
